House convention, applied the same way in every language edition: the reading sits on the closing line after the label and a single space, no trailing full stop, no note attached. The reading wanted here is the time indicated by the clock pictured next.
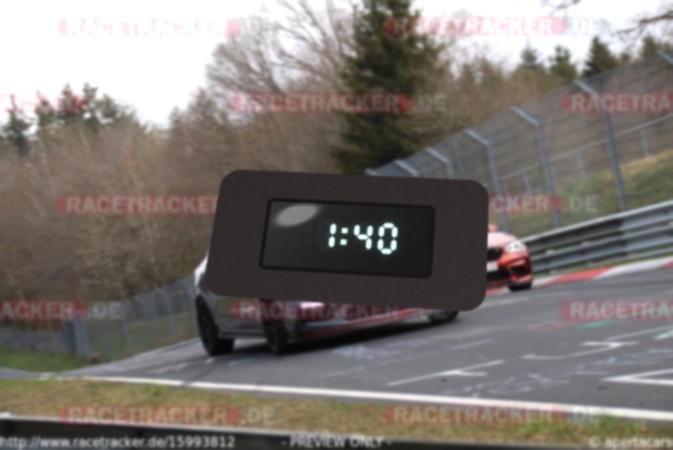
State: 1:40
